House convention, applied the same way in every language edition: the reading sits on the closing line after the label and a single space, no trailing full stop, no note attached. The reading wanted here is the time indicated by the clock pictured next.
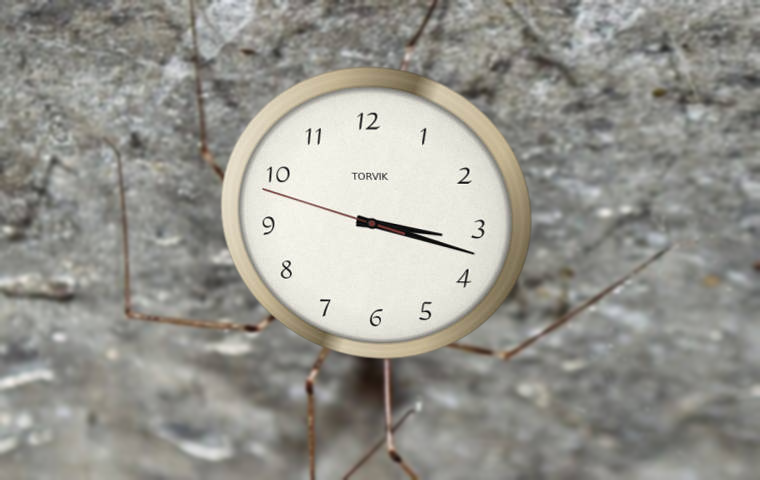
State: 3:17:48
